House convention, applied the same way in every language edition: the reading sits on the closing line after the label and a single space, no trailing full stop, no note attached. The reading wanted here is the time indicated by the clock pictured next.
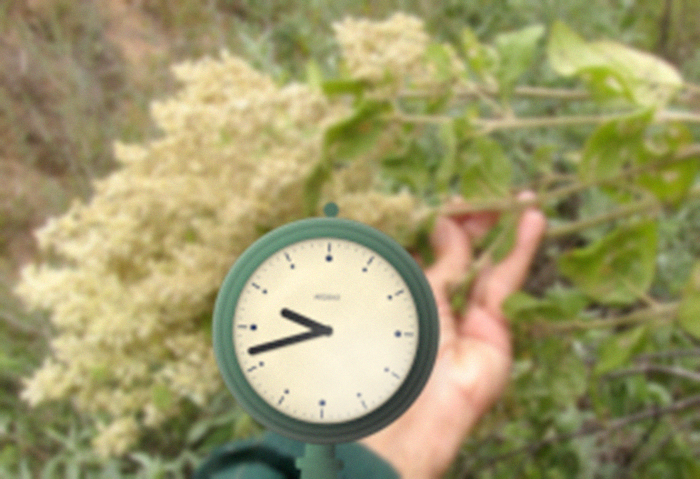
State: 9:42
